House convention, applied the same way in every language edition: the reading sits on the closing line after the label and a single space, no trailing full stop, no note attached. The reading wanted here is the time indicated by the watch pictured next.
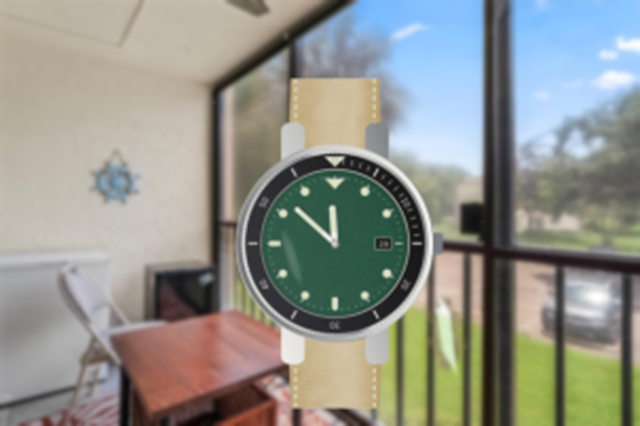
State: 11:52
